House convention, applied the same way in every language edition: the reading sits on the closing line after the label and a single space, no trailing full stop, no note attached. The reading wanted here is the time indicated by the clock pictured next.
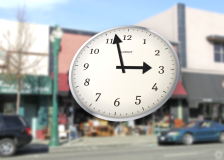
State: 2:57
